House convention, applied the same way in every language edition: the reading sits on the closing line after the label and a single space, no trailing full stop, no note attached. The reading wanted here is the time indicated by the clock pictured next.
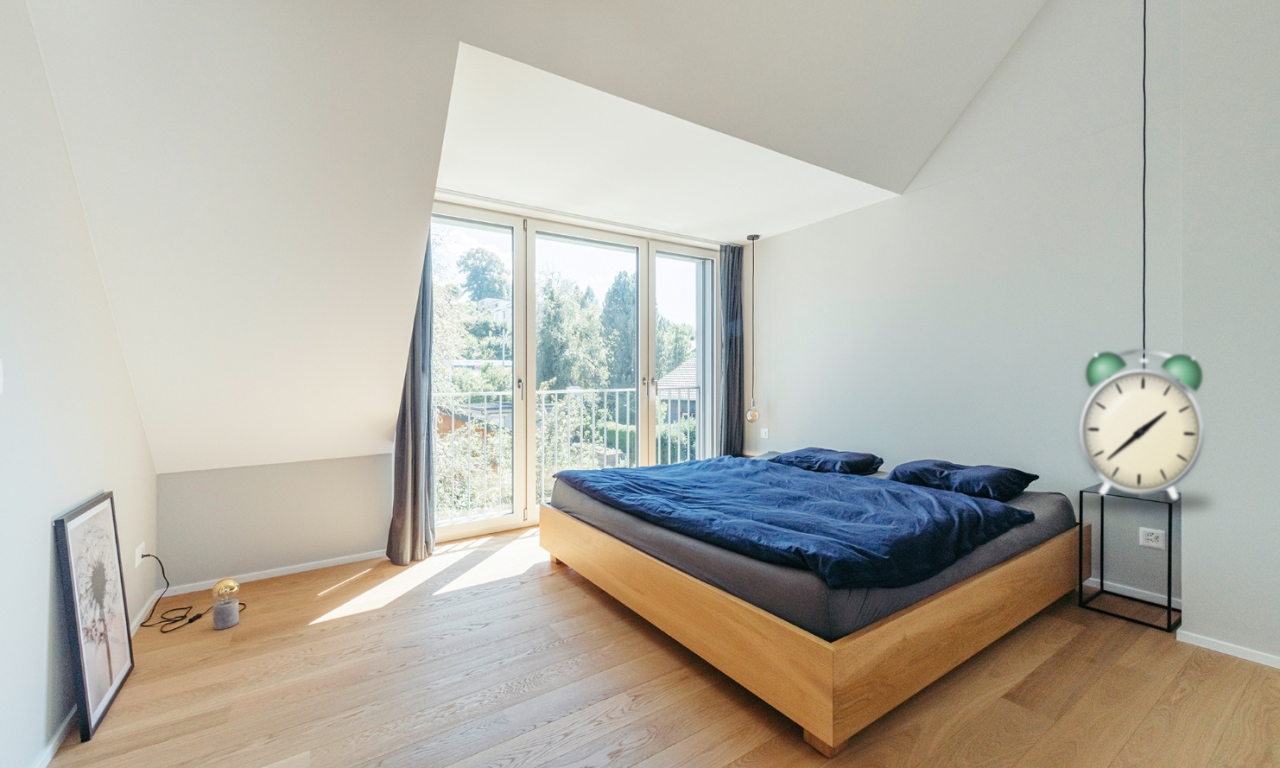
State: 1:38
